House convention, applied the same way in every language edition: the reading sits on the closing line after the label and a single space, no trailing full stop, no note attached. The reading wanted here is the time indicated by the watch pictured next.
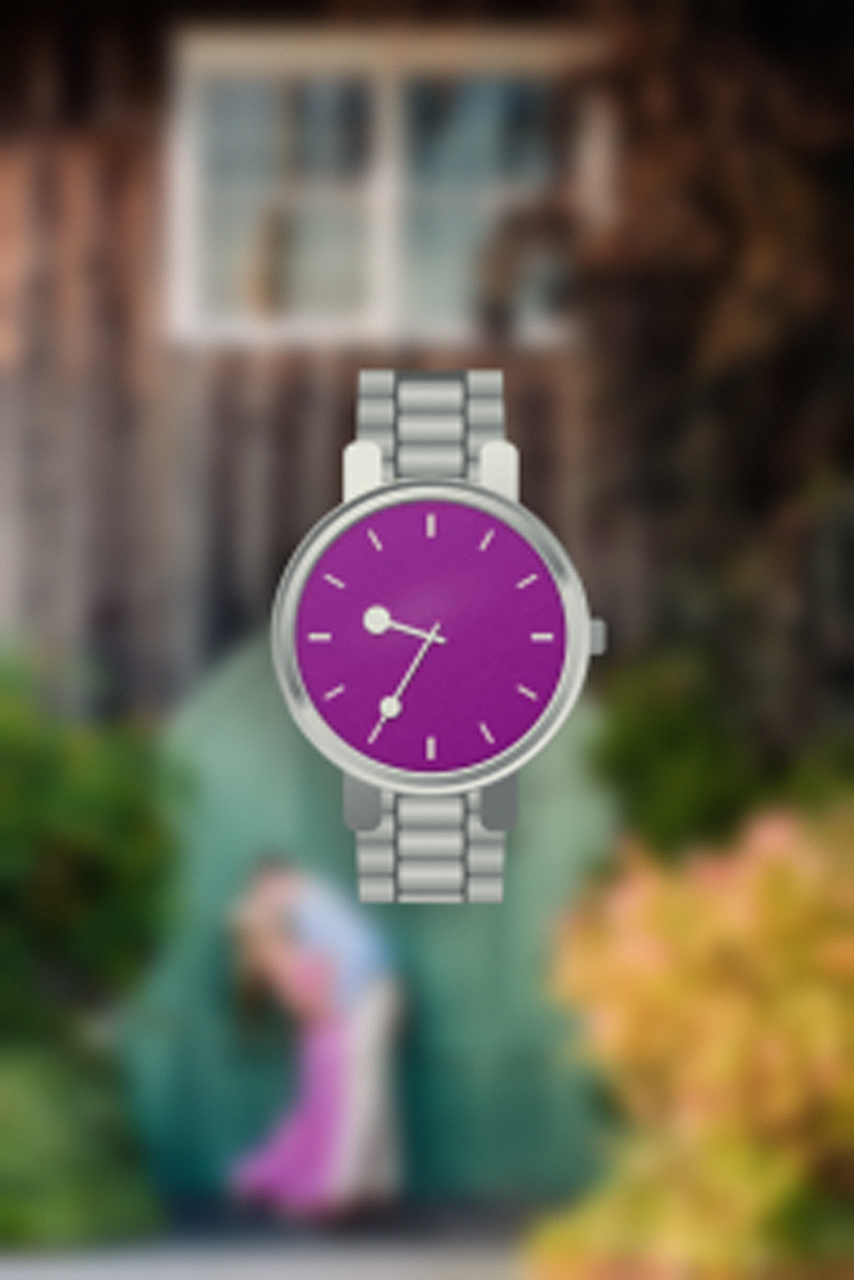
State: 9:35
